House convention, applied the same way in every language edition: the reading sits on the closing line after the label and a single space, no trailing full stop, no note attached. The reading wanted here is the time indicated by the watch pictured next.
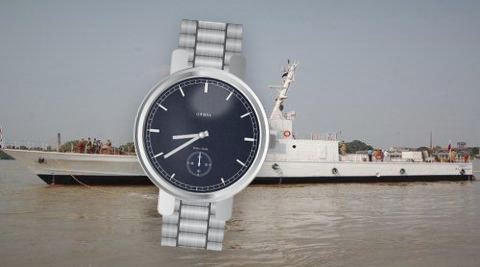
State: 8:39
